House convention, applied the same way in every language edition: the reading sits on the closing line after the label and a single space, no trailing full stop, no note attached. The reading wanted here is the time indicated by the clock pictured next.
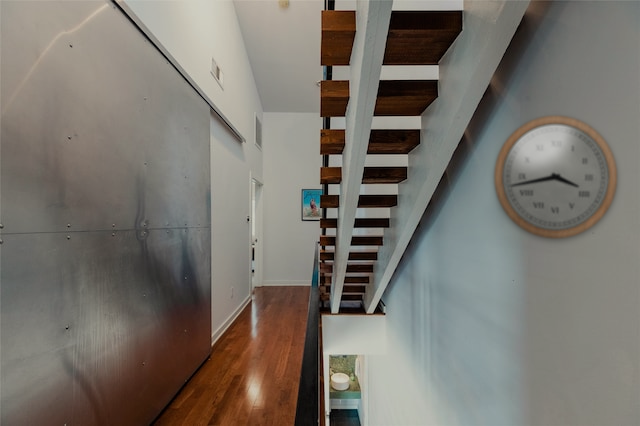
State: 3:43
